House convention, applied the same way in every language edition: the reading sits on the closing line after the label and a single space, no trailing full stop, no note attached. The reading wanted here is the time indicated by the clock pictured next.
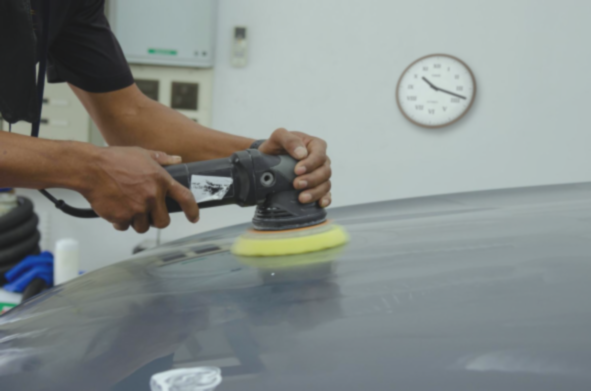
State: 10:18
